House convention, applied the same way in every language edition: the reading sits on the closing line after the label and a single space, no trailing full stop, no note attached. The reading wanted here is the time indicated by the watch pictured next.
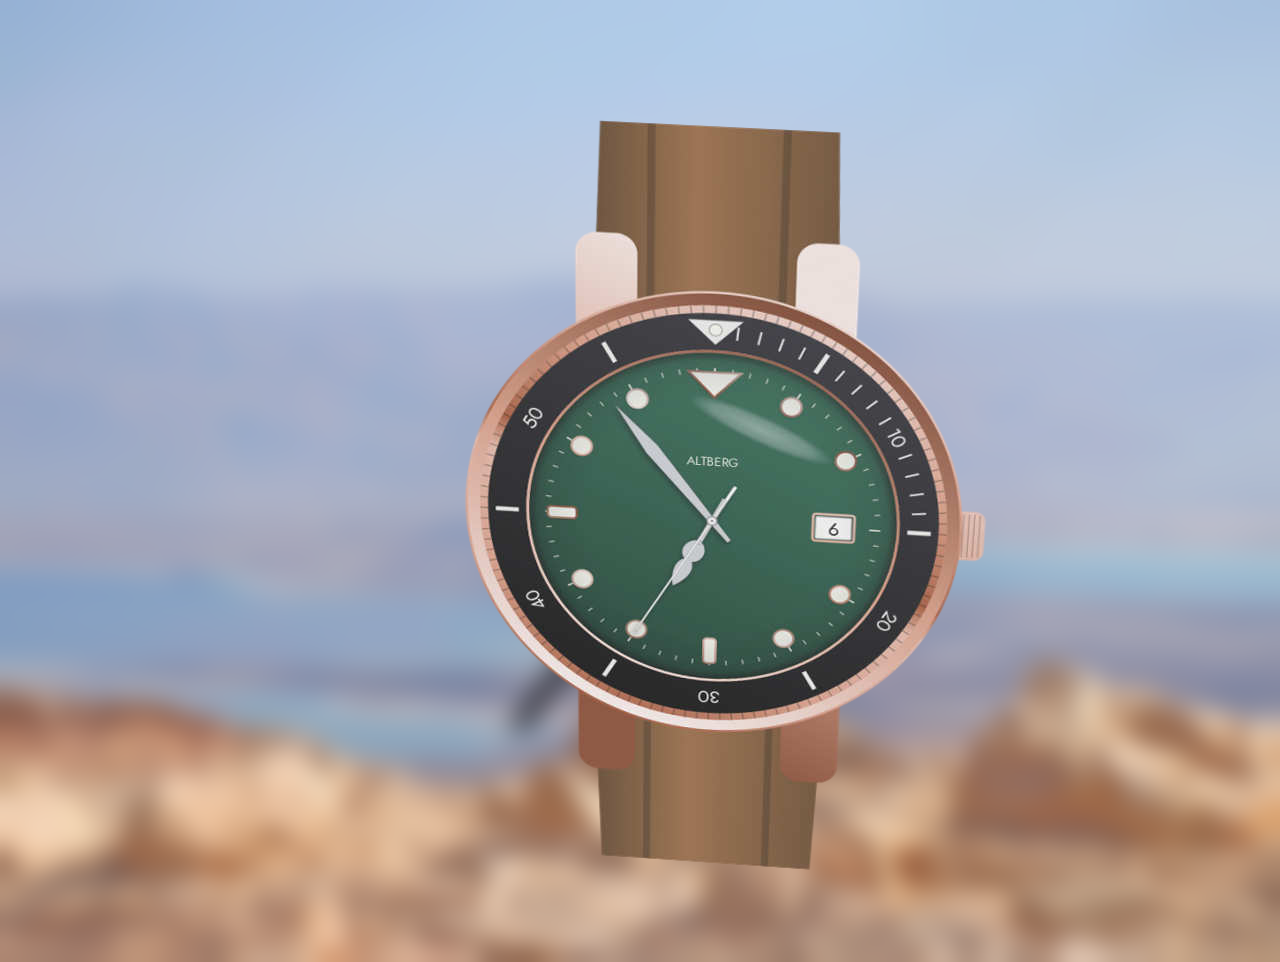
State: 6:53:35
